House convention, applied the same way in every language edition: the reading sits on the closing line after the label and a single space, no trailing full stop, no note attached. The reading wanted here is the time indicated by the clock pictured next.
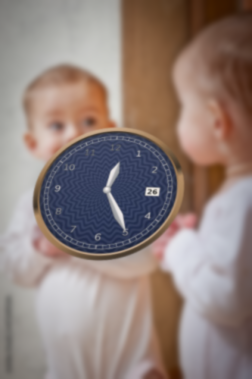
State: 12:25
